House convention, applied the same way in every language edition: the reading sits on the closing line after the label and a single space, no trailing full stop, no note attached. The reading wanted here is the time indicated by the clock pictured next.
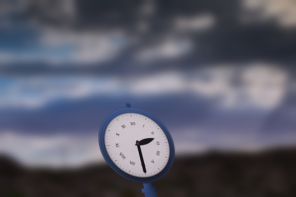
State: 2:30
